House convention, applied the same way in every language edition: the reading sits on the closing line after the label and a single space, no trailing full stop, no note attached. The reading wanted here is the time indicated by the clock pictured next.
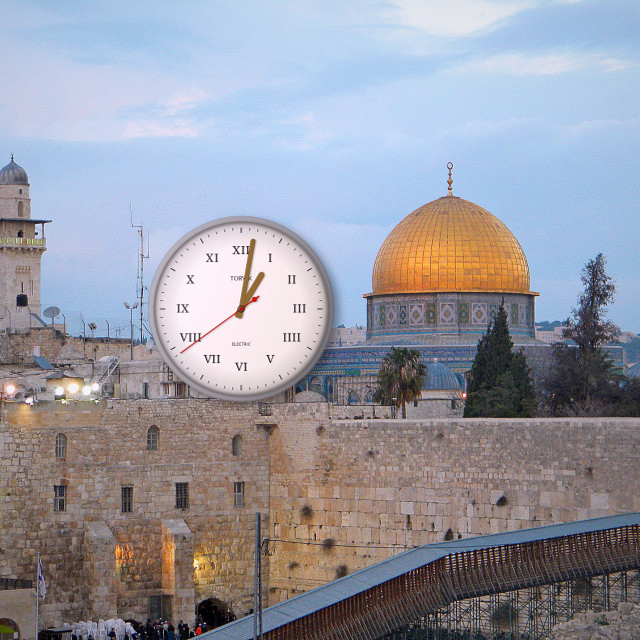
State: 1:01:39
